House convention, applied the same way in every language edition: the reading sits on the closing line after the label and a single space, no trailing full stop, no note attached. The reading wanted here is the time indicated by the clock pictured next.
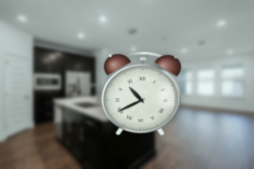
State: 10:40
